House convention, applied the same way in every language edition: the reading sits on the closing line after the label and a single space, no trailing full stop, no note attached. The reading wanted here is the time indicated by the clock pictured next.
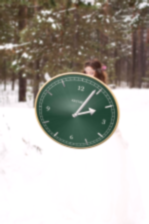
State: 2:04
